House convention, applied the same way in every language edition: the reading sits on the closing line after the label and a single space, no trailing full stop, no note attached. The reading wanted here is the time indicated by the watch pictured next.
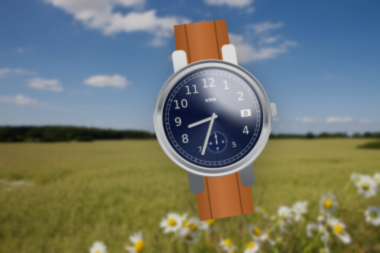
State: 8:34
